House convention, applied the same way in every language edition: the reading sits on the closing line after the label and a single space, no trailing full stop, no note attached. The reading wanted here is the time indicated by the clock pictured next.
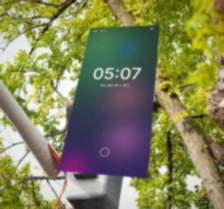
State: 5:07
